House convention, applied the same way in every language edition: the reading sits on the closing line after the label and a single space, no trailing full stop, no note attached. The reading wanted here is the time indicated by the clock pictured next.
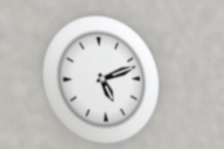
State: 5:12
